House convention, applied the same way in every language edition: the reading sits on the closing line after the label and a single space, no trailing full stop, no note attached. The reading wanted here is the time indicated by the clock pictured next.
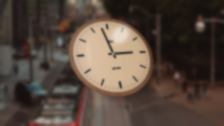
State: 2:58
